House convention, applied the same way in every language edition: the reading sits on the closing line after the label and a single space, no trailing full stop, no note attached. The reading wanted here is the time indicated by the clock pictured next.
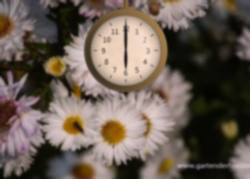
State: 6:00
